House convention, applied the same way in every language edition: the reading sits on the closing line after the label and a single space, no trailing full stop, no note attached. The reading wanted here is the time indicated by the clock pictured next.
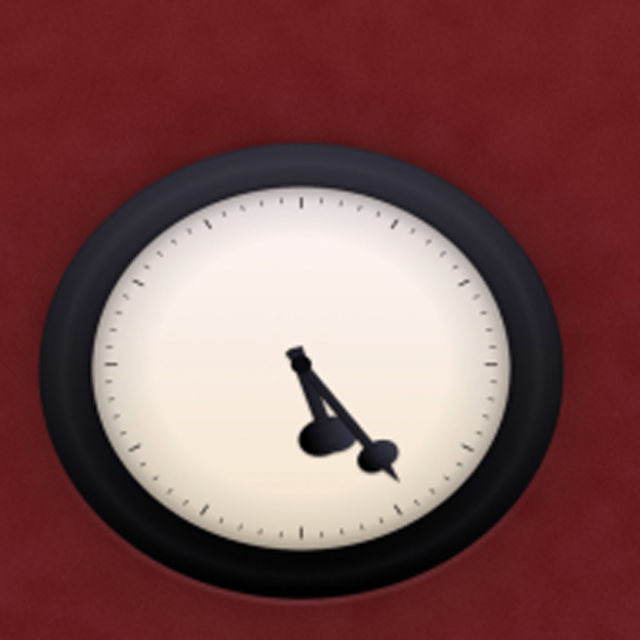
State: 5:24
